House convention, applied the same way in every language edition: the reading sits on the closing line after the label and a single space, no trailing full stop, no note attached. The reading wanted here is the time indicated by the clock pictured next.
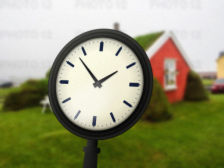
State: 1:53
